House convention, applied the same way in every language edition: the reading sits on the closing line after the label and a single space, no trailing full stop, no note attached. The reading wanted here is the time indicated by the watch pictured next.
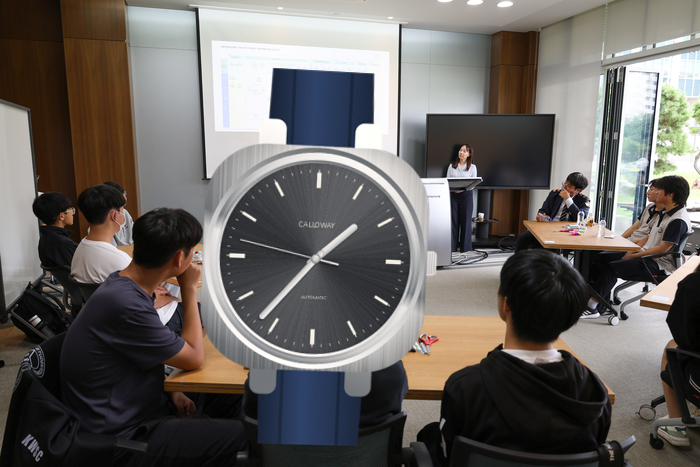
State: 1:36:47
